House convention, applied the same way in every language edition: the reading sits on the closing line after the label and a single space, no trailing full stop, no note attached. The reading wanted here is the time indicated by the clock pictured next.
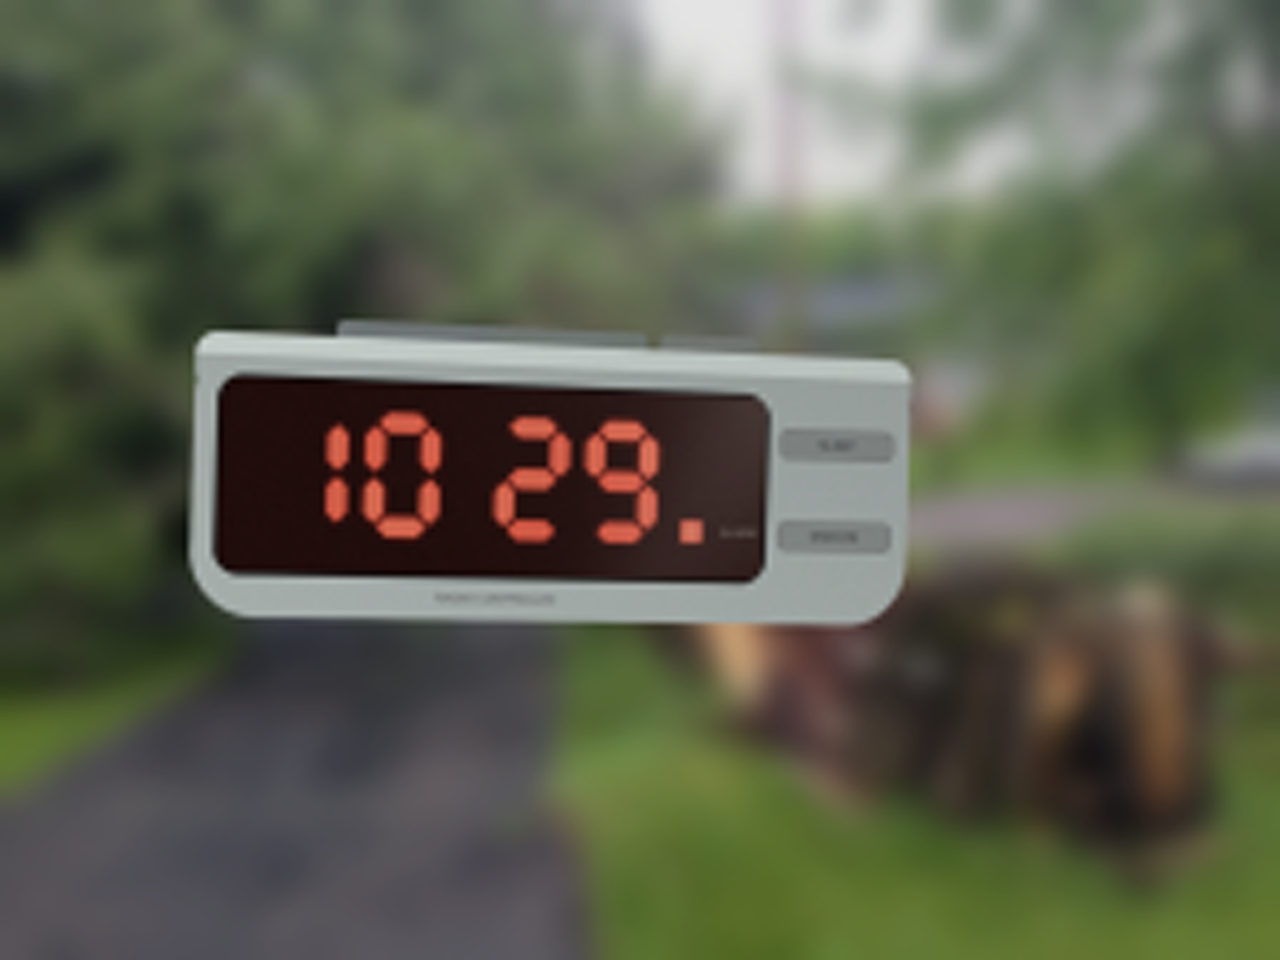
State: 10:29
